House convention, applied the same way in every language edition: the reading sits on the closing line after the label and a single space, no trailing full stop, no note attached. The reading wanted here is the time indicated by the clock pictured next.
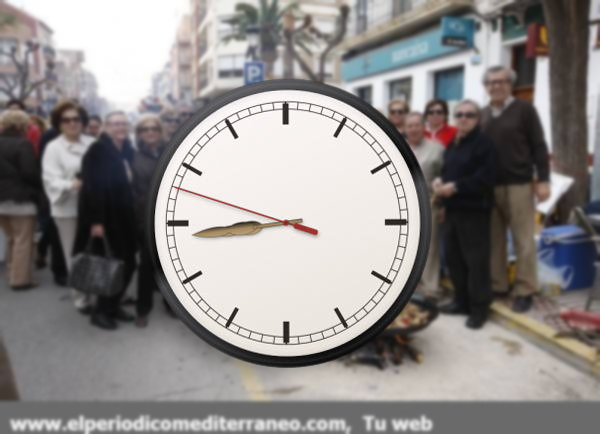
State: 8:43:48
